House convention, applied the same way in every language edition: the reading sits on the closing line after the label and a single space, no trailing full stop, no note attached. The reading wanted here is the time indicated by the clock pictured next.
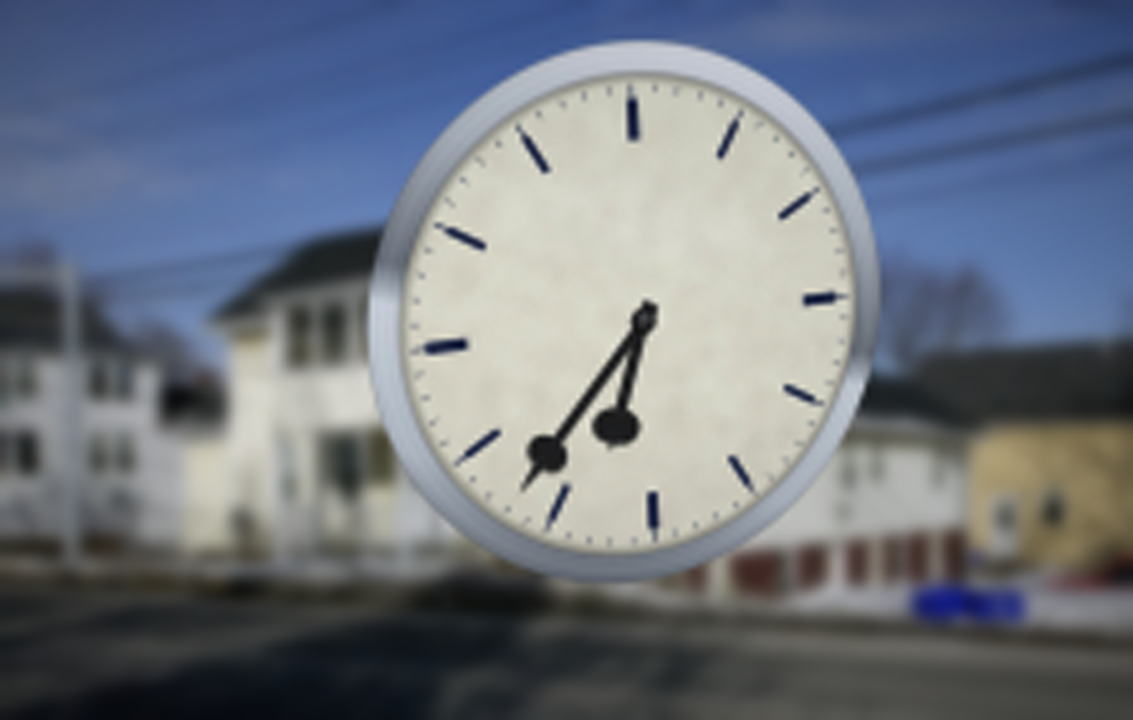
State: 6:37
